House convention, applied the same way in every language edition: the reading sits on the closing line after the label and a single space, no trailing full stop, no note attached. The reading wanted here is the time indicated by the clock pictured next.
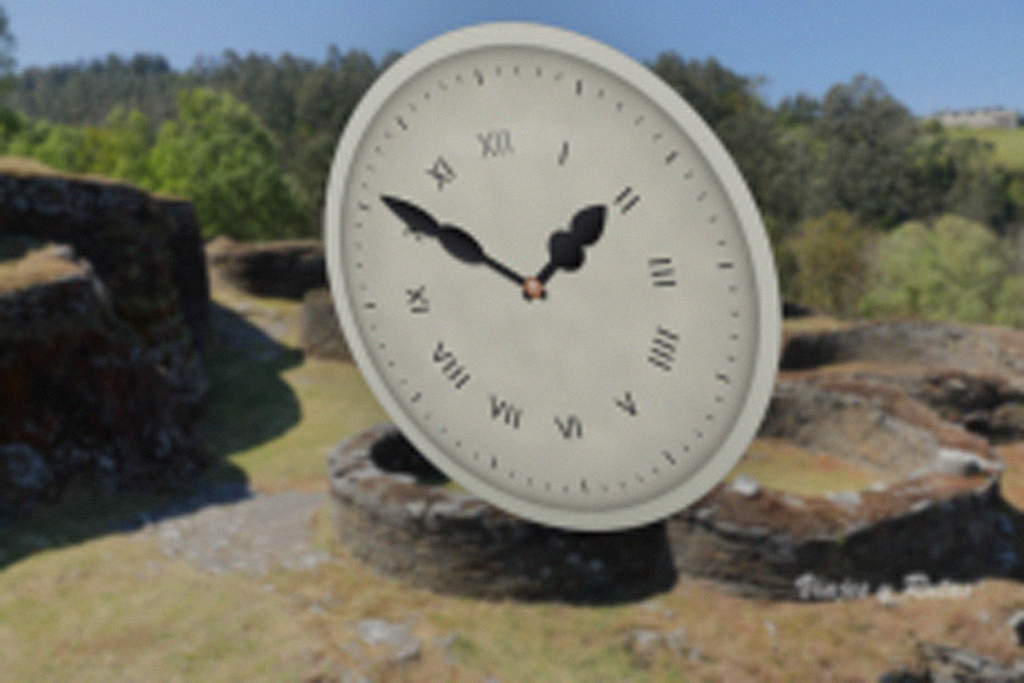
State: 1:51
